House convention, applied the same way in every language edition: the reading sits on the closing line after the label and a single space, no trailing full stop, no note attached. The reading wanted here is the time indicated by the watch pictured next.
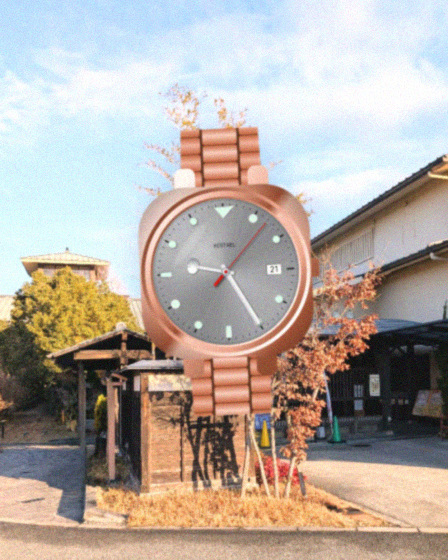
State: 9:25:07
